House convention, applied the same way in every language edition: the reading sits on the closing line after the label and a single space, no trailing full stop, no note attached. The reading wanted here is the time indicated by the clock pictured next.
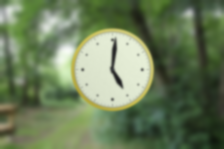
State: 5:01
